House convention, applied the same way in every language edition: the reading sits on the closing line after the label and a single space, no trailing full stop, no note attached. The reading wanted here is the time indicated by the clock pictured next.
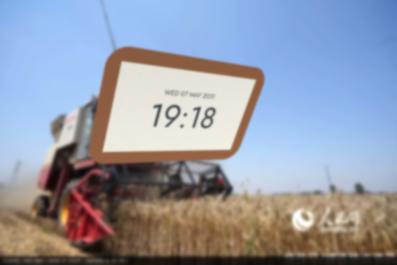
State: 19:18
